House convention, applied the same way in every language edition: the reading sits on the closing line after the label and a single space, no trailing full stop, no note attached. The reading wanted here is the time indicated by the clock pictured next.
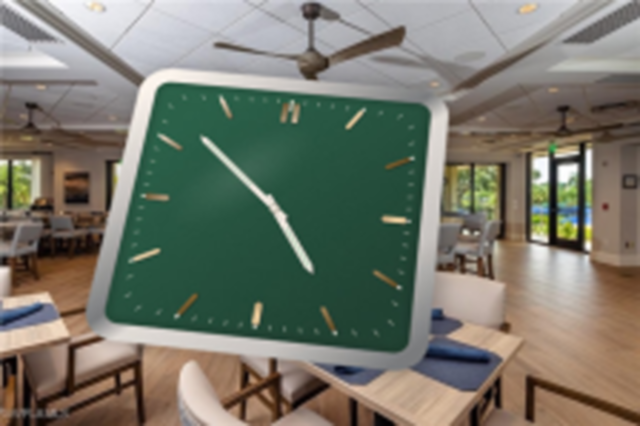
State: 4:52
